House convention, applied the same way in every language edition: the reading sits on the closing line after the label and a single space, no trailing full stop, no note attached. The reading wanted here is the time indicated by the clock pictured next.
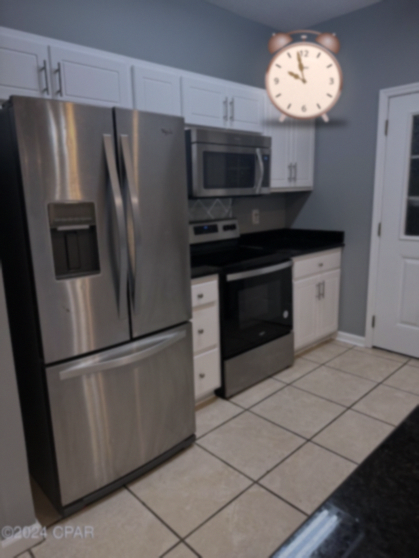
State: 9:58
